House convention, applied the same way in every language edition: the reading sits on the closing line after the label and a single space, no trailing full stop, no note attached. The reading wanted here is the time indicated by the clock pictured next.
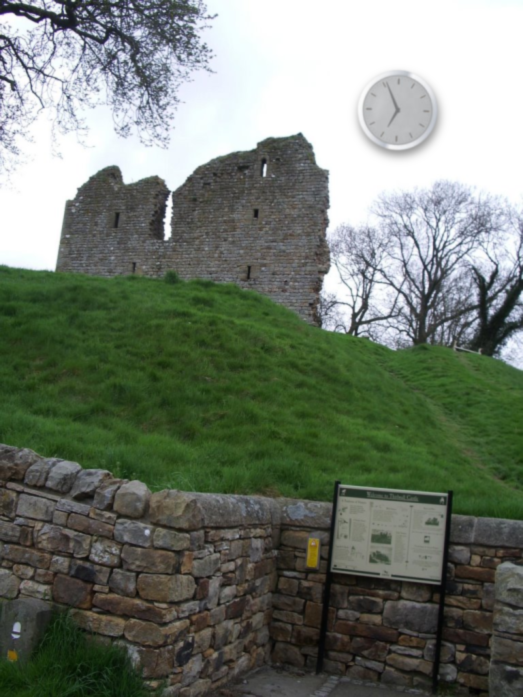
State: 6:56
